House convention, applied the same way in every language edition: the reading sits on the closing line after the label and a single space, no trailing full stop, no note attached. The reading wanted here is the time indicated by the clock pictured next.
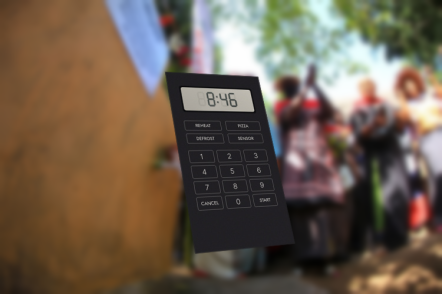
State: 8:46
